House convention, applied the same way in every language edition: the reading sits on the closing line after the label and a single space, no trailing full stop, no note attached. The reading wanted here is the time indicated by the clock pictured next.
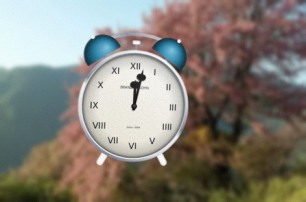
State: 12:02
